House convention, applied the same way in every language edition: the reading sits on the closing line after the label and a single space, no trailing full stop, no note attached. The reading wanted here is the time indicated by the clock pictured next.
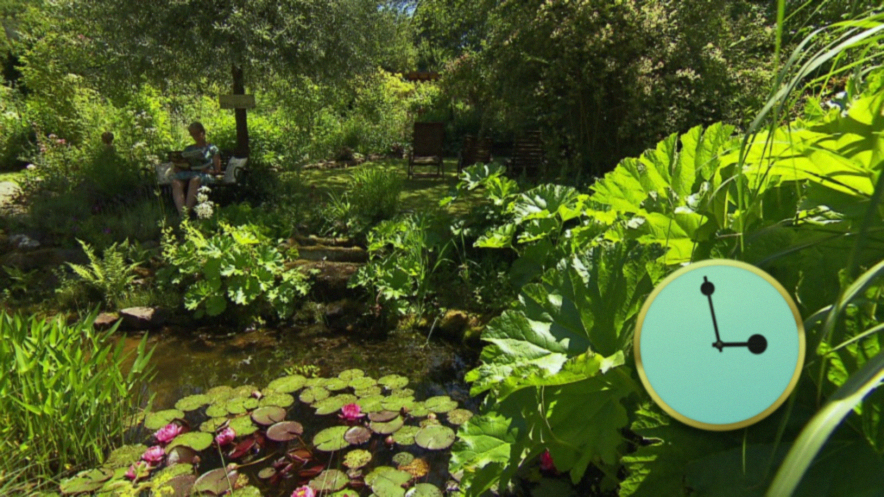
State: 2:58
